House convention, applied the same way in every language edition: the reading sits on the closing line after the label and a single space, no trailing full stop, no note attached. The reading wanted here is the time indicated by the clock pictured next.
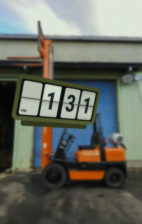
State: 1:31
